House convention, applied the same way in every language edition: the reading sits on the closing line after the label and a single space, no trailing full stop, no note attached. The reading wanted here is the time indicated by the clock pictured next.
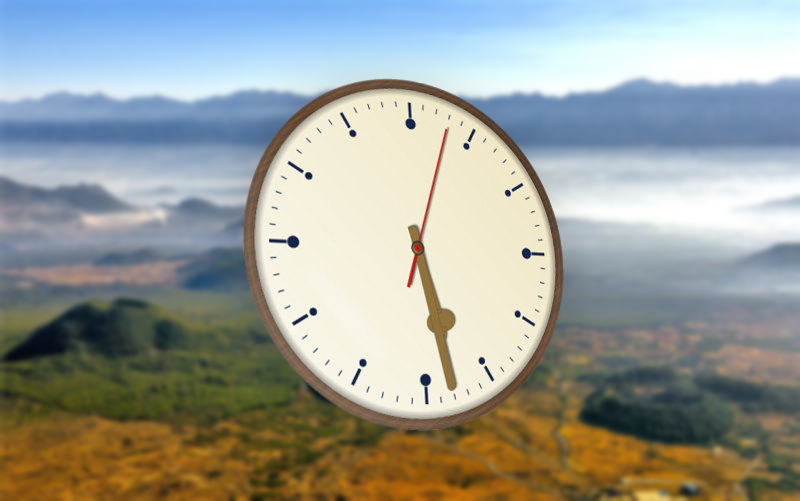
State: 5:28:03
